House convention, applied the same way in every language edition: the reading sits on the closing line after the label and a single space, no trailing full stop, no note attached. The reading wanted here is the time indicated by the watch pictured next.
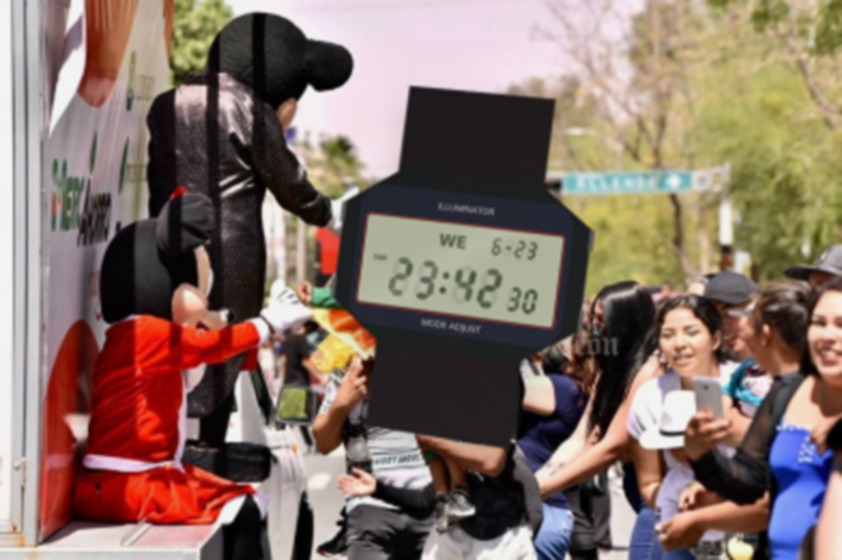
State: 23:42:30
